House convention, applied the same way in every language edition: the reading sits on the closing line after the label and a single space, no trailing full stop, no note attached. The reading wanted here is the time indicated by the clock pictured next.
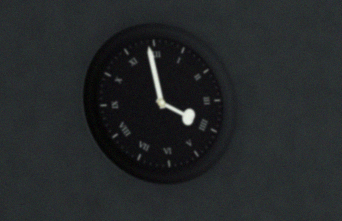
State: 3:59
